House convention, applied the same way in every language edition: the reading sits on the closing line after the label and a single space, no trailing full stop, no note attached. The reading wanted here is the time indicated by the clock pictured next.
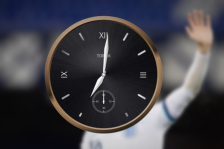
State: 7:01
